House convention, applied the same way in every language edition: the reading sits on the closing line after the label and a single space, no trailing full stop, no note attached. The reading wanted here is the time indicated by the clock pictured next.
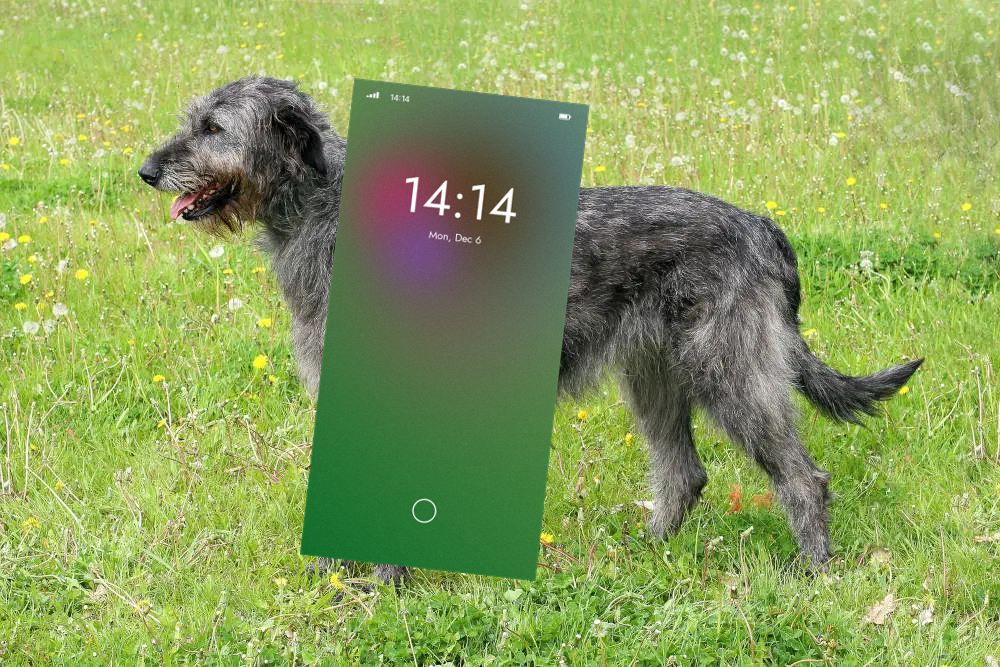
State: 14:14
